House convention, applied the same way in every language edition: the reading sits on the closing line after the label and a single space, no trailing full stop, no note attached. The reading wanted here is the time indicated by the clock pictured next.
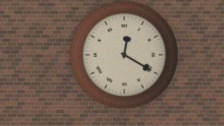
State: 12:20
